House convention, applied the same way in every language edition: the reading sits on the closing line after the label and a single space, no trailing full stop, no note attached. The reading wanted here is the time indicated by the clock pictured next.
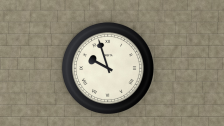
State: 9:57
